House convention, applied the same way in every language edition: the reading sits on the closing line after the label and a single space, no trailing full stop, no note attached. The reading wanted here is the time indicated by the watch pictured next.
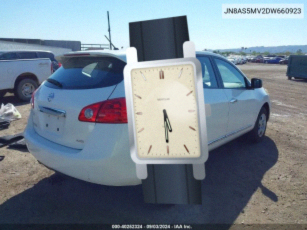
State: 5:30
